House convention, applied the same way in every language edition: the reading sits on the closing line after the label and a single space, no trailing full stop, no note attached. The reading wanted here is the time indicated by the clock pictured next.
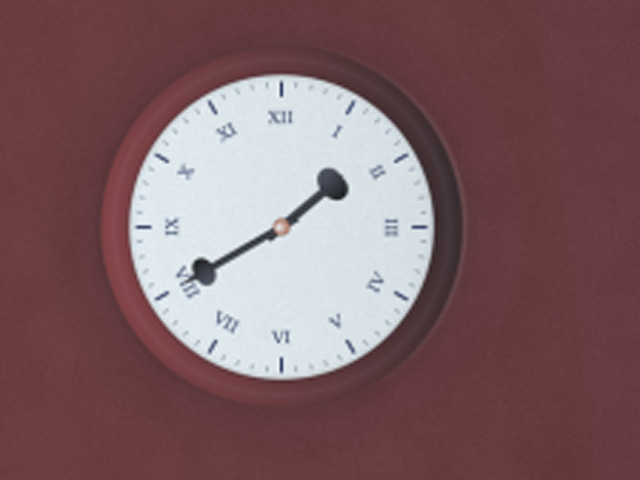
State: 1:40
